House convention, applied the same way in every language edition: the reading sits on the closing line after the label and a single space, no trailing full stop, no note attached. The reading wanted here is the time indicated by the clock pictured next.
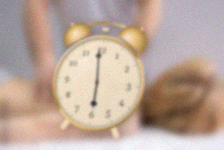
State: 5:59
